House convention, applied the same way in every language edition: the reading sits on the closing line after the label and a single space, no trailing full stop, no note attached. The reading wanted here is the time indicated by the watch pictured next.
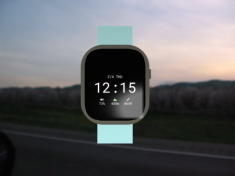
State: 12:15
